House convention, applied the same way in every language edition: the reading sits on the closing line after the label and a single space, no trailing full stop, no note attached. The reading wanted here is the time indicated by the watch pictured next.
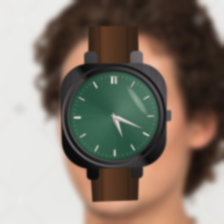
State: 5:19
